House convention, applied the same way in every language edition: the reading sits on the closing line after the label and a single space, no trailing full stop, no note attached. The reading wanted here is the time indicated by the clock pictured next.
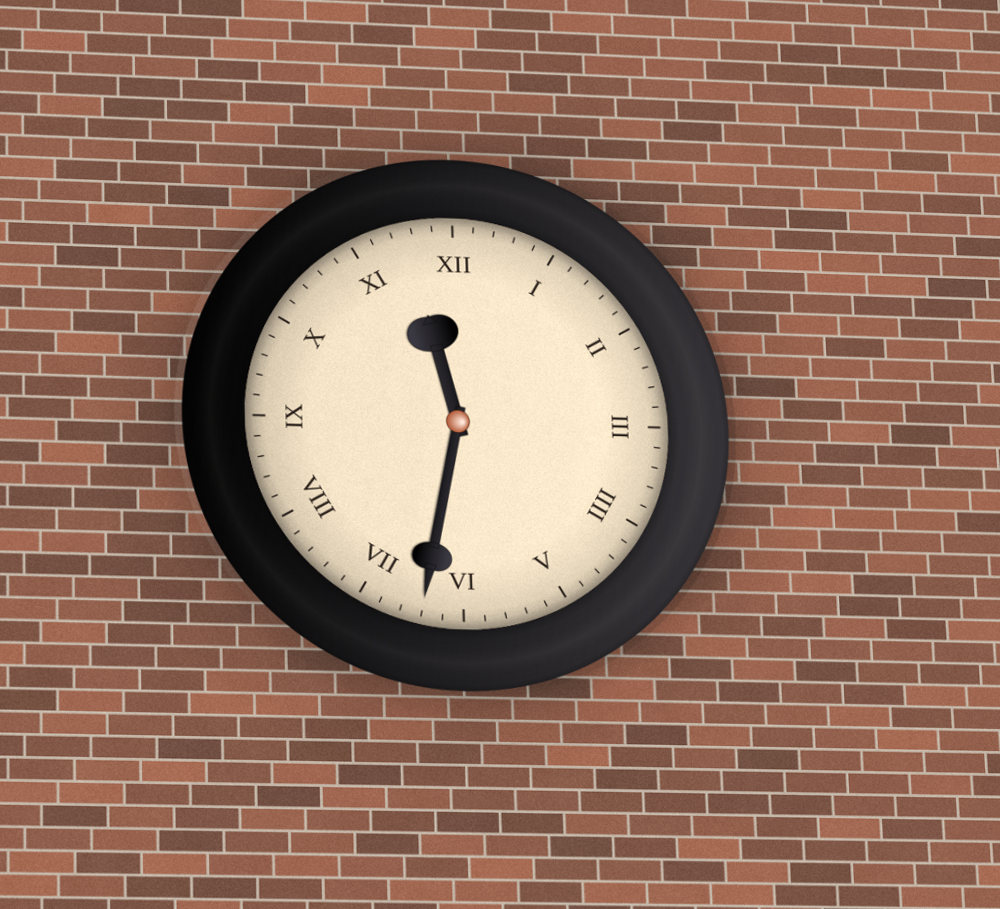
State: 11:32
